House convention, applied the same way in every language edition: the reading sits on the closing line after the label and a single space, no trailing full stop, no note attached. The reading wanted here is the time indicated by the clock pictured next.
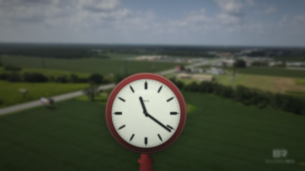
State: 11:21
